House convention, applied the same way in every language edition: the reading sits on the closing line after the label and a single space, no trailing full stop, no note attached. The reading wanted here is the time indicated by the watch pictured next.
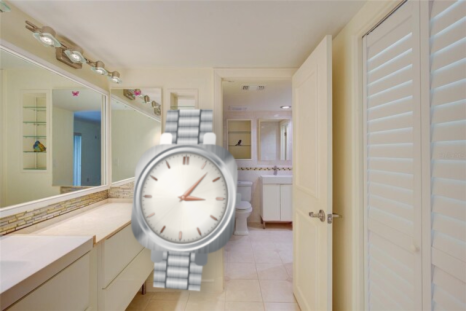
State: 3:07
